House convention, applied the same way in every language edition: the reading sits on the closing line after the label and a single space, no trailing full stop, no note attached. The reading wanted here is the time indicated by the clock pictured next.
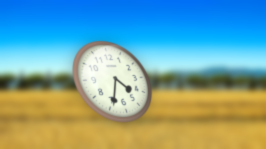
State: 4:34
